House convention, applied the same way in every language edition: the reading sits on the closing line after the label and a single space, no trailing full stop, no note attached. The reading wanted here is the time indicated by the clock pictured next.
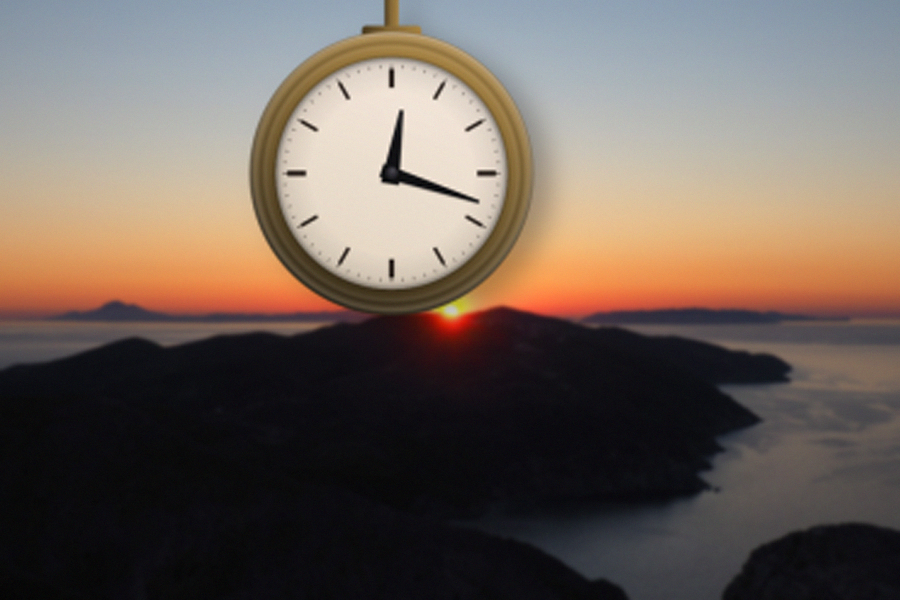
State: 12:18
